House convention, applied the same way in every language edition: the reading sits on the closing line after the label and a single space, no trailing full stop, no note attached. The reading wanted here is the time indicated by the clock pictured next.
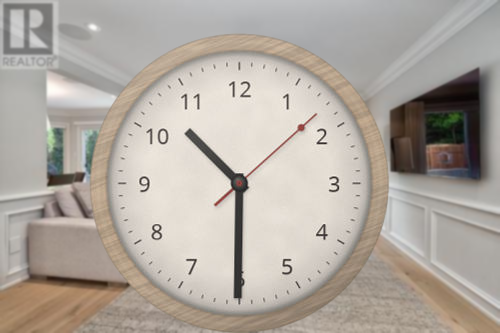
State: 10:30:08
